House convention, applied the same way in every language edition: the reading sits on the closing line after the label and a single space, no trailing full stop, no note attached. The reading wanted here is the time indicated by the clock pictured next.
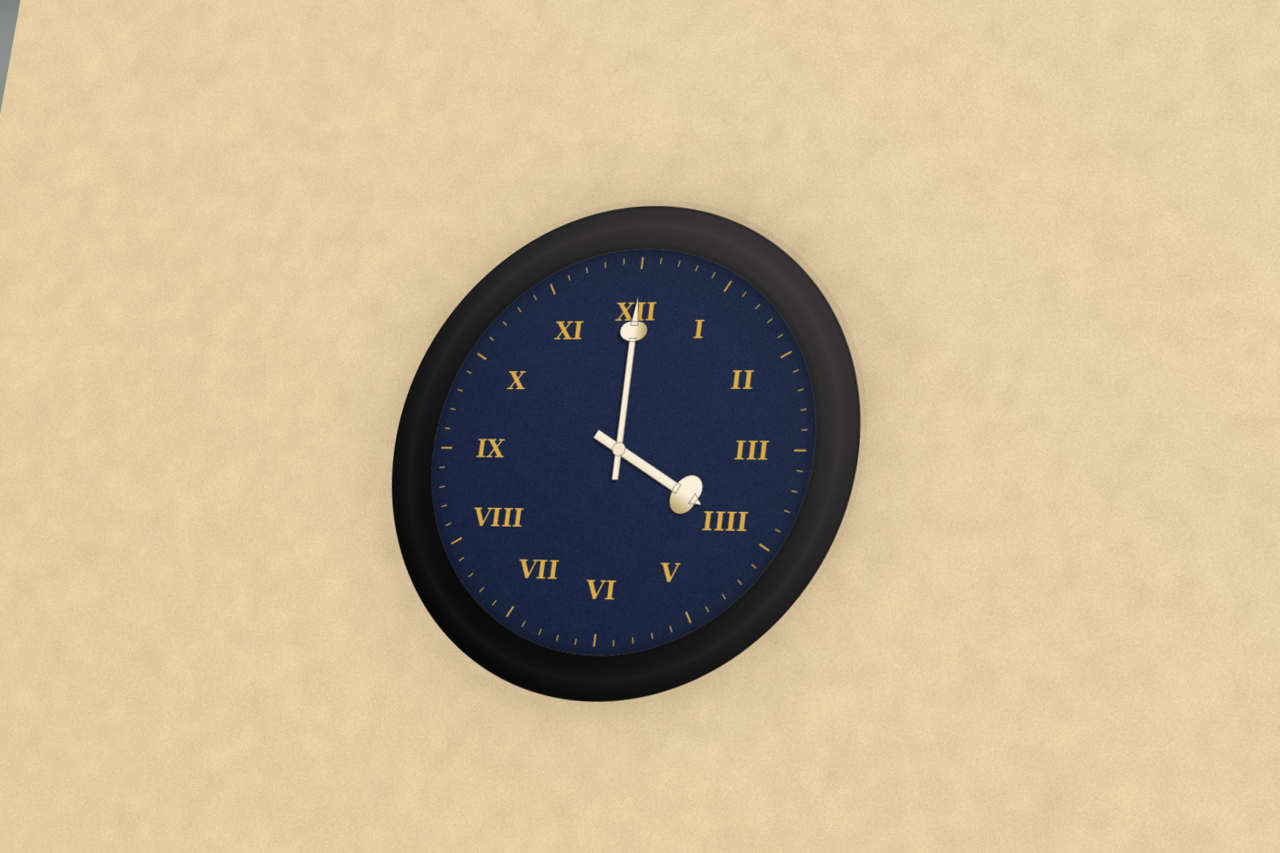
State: 4:00
